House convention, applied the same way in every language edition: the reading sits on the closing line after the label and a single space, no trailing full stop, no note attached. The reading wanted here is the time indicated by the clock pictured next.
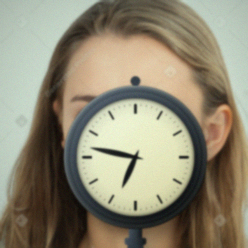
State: 6:47
